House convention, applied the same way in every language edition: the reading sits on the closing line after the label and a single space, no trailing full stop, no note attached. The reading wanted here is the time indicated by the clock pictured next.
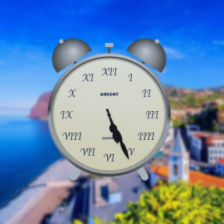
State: 5:26
